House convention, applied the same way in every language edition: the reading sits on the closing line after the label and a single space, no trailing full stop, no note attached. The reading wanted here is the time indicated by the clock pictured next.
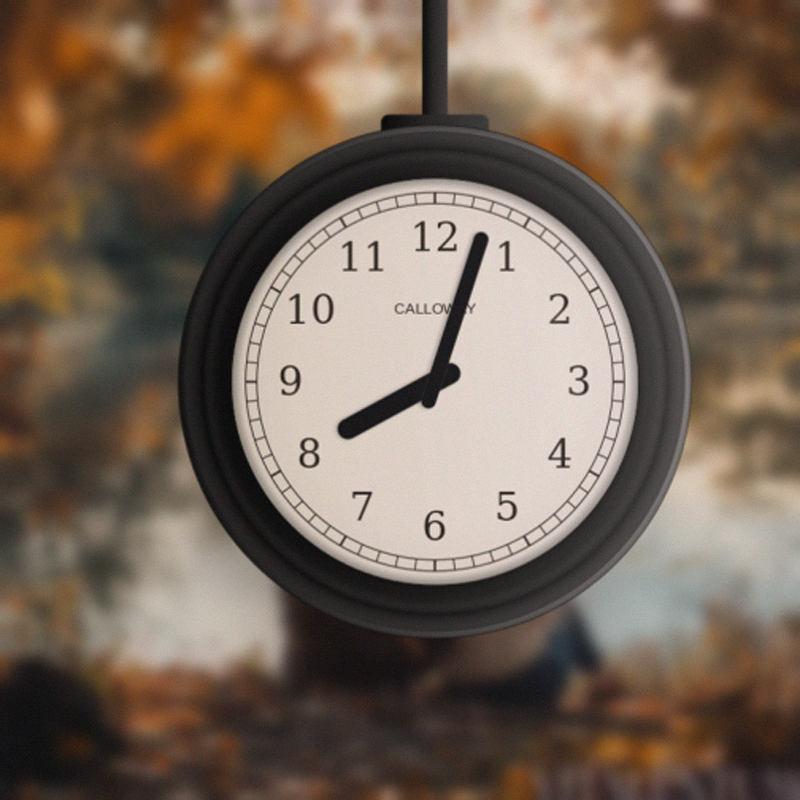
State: 8:03
